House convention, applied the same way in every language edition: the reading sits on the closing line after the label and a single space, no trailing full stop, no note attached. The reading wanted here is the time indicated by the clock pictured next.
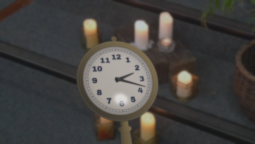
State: 2:18
